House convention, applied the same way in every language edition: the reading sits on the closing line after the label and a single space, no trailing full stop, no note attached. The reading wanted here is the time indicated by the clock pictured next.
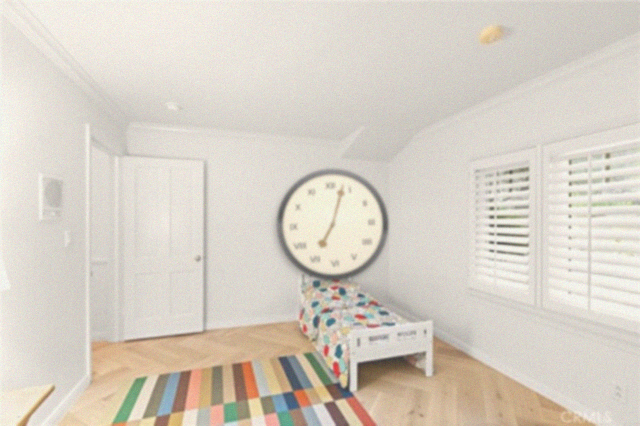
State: 7:03
